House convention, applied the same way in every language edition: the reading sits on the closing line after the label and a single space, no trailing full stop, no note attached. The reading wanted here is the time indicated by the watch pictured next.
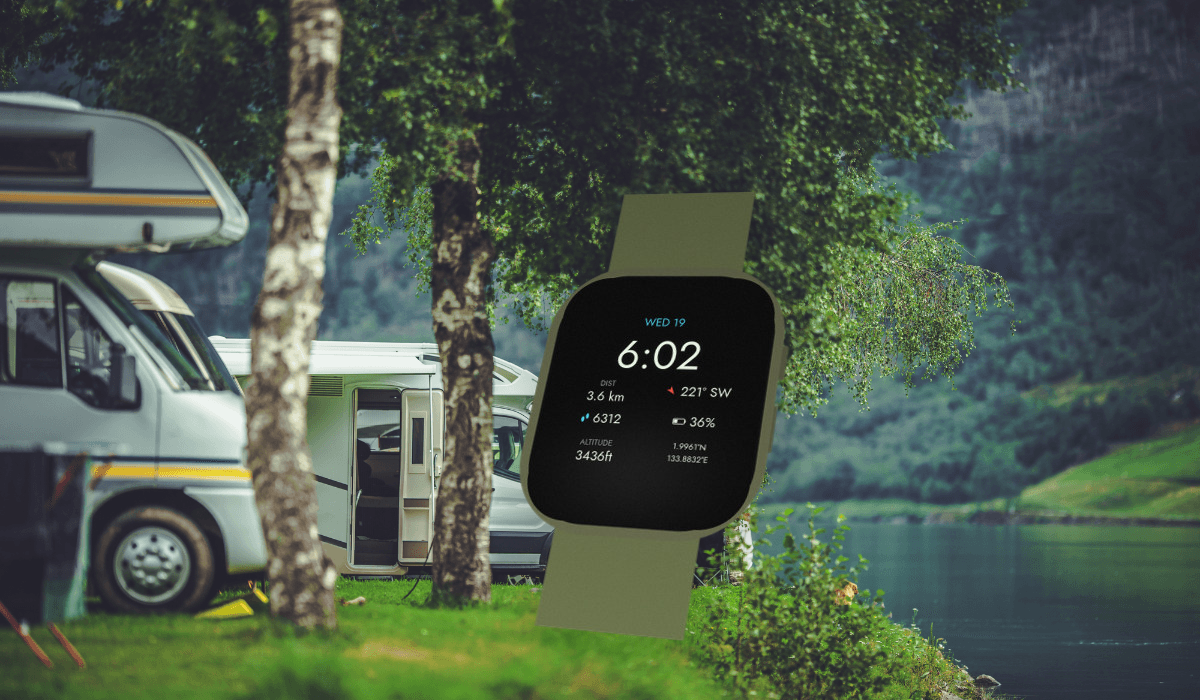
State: 6:02
